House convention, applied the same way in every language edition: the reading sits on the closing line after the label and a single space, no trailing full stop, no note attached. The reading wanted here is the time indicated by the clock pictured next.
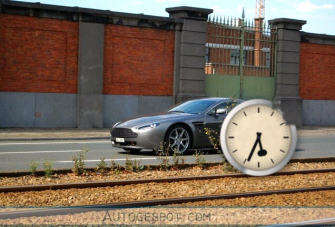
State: 5:34
